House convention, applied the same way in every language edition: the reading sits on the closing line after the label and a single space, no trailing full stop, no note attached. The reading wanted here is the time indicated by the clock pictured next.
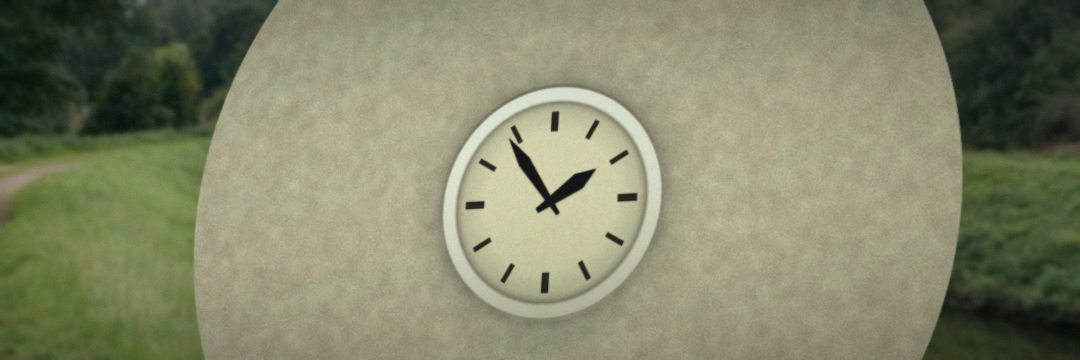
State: 1:54
